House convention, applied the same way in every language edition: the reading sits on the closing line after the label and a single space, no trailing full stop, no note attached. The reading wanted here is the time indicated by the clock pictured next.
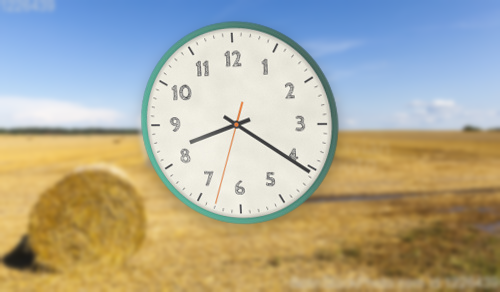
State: 8:20:33
